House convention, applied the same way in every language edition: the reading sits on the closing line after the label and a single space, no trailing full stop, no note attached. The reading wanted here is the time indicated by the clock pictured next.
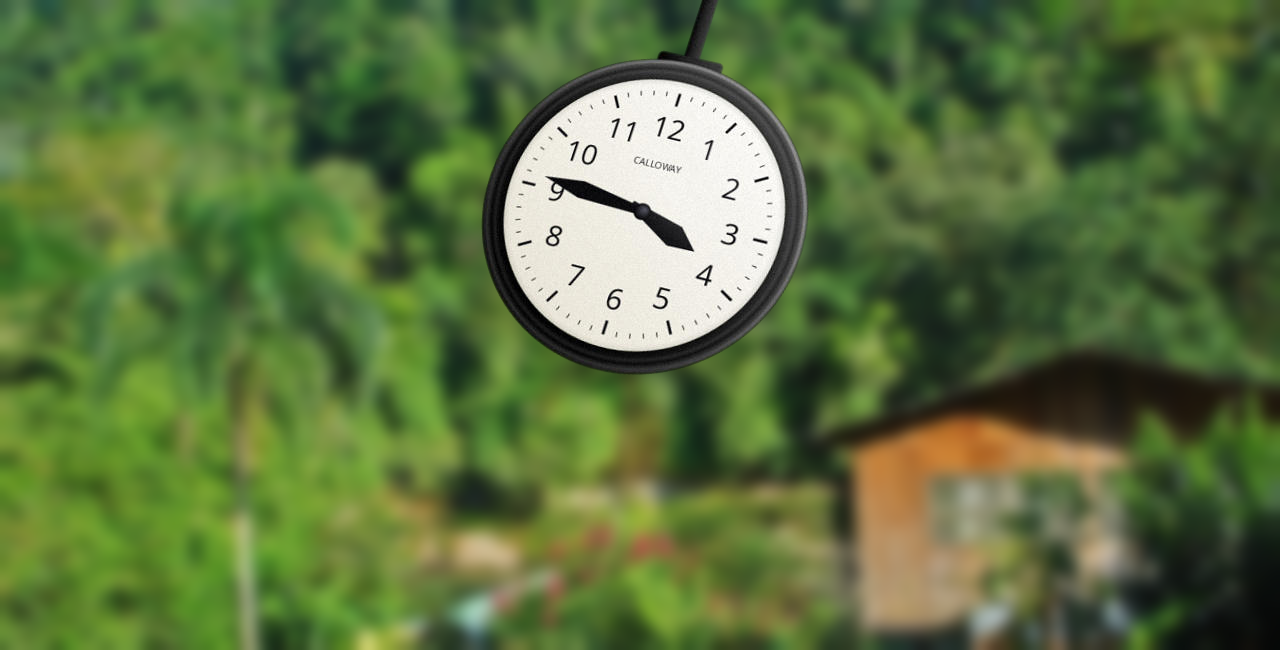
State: 3:46
